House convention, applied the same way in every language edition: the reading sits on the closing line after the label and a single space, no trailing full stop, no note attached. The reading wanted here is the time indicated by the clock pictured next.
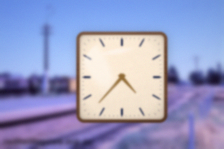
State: 4:37
